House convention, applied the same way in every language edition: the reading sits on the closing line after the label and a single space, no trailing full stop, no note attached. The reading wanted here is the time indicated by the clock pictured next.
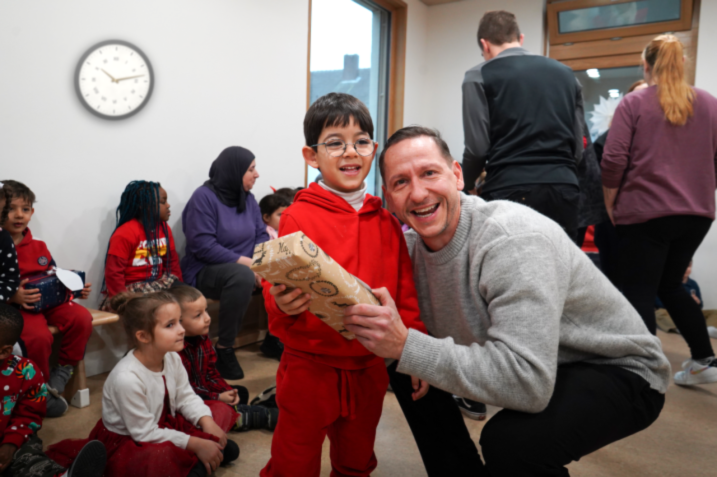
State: 10:13
